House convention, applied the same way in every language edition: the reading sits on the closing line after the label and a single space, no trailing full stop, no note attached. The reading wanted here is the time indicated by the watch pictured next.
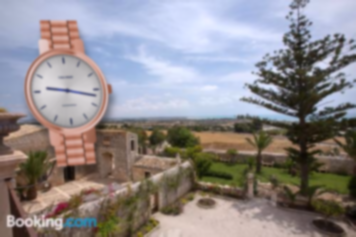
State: 9:17
